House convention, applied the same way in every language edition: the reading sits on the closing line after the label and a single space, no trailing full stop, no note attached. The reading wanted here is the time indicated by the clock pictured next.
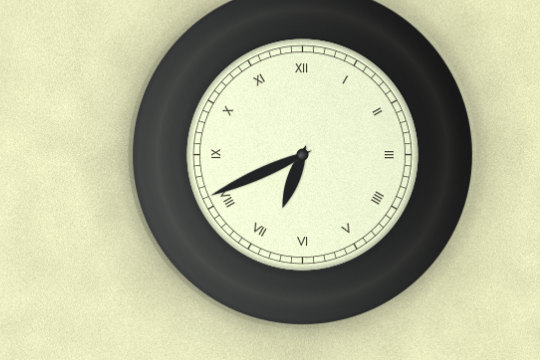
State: 6:41
